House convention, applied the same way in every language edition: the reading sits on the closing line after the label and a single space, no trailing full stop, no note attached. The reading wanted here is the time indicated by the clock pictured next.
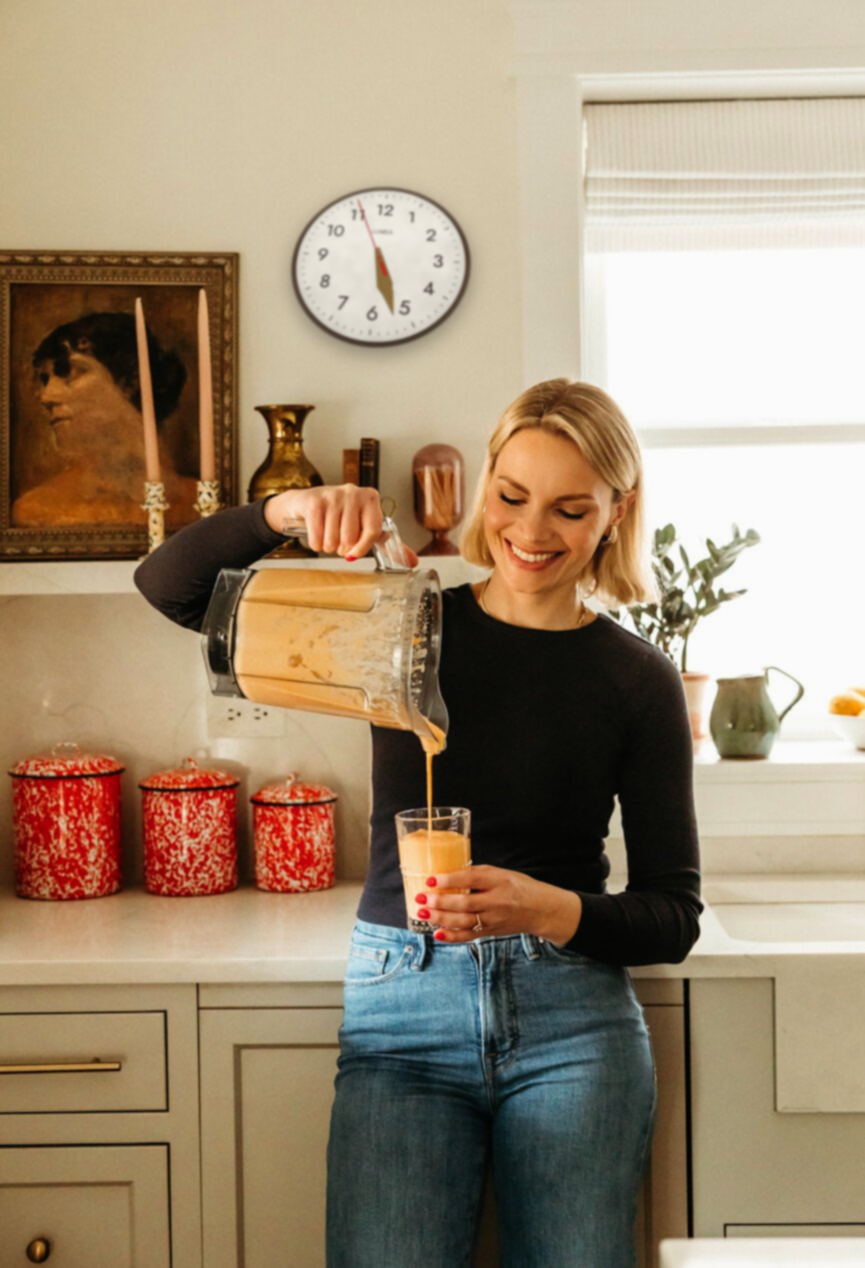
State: 5:26:56
